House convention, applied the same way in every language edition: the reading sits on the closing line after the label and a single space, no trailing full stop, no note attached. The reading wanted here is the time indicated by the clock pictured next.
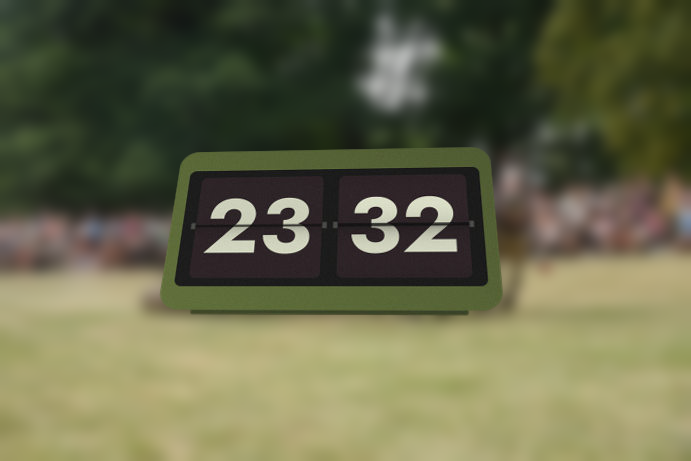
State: 23:32
